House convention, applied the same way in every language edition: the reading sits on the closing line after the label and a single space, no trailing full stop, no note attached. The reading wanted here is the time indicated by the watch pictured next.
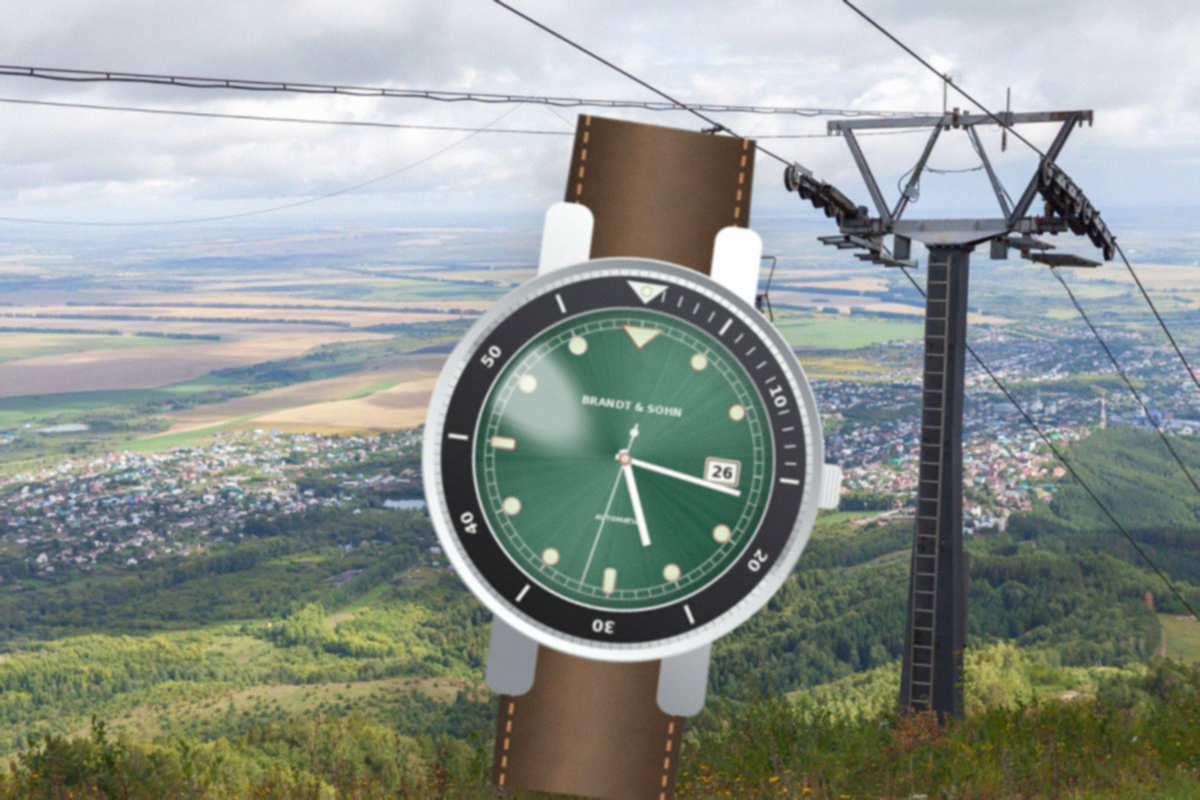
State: 5:16:32
